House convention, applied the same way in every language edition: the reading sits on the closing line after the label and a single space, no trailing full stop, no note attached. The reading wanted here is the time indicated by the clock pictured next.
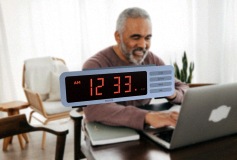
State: 12:33
